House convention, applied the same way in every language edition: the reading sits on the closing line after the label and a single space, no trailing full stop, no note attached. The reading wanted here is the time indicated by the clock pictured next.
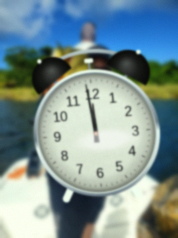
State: 11:59
